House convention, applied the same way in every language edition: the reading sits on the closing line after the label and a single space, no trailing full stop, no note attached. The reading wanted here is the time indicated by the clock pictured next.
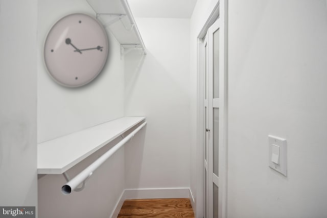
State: 10:14
